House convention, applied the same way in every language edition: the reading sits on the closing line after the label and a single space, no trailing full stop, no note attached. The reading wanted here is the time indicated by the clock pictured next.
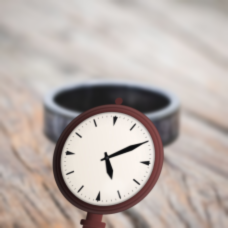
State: 5:10
